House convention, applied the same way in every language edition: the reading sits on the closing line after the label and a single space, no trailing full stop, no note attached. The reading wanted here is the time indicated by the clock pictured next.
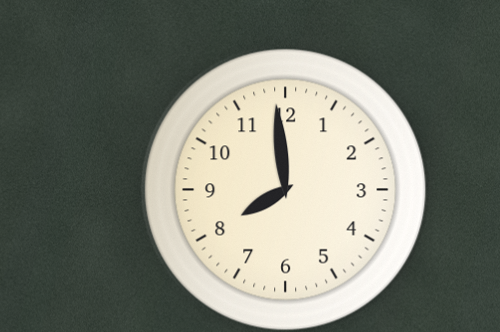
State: 7:59
